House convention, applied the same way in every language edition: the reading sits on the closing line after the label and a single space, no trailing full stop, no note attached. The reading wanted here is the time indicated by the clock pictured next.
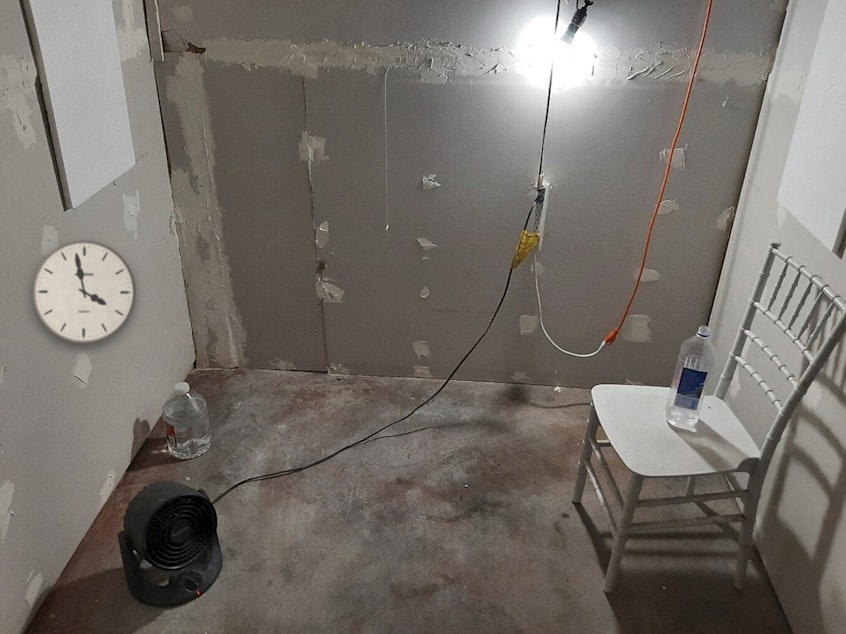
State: 3:58
